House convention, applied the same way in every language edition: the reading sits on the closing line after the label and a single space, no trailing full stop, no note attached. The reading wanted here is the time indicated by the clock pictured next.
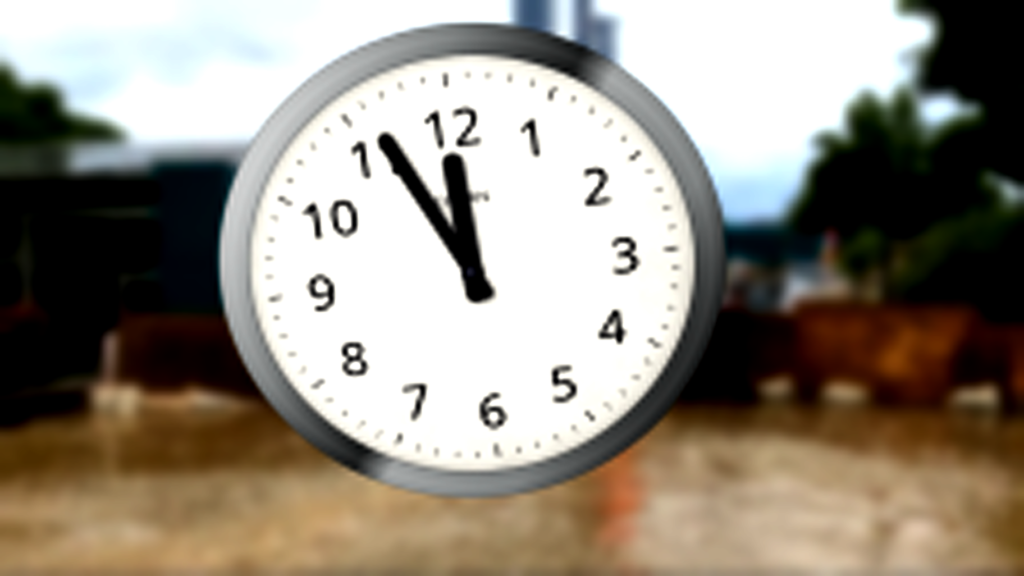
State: 11:56
